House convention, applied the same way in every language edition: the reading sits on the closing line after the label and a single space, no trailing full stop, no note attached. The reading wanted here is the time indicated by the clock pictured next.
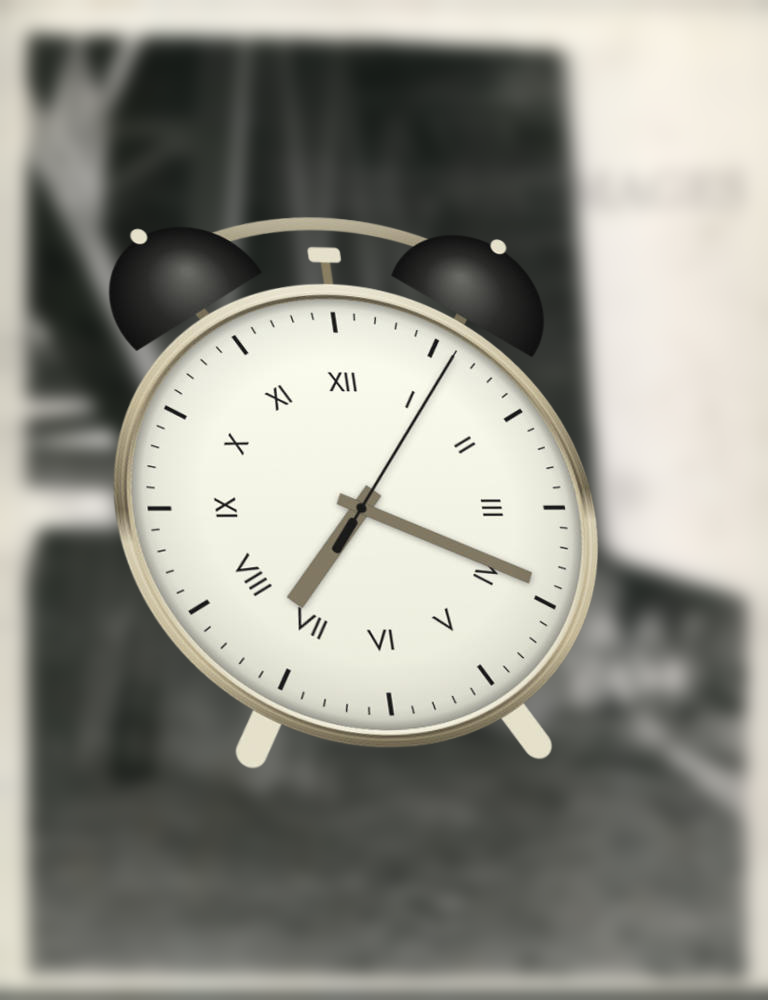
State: 7:19:06
